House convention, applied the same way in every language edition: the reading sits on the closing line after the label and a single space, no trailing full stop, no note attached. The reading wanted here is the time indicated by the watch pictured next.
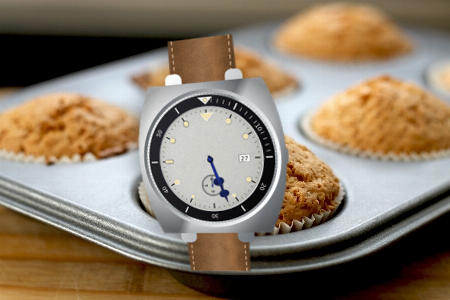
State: 5:27
